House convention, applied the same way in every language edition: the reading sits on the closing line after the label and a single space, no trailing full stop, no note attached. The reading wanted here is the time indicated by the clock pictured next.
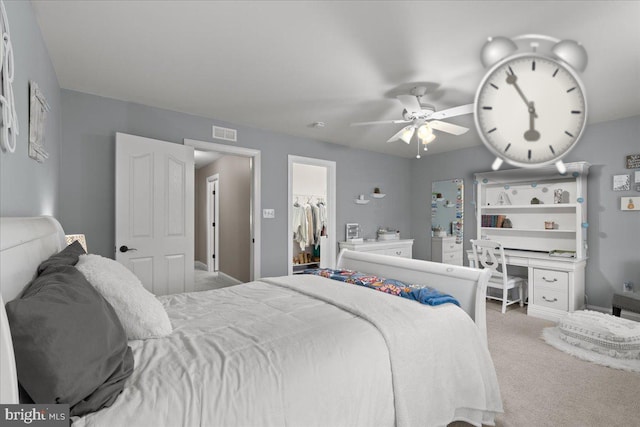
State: 5:54
